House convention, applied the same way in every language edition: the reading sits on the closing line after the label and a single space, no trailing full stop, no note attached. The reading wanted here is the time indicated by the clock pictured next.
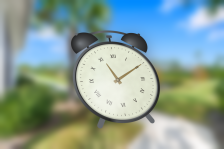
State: 11:10
